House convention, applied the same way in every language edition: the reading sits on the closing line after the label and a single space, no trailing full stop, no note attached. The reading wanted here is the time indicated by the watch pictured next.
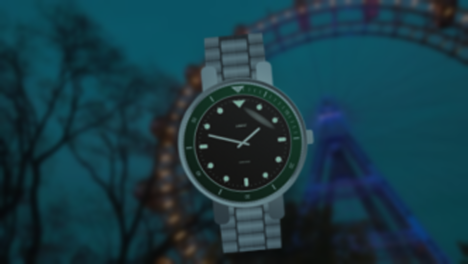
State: 1:48
